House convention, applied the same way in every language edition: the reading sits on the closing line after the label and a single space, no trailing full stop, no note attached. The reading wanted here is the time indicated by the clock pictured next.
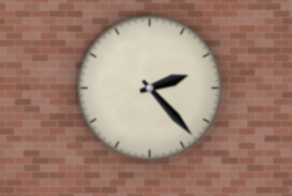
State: 2:23
